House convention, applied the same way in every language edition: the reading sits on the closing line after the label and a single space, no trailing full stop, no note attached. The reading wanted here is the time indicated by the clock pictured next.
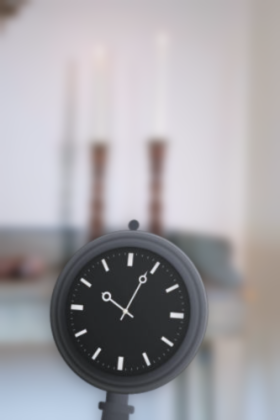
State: 10:04
